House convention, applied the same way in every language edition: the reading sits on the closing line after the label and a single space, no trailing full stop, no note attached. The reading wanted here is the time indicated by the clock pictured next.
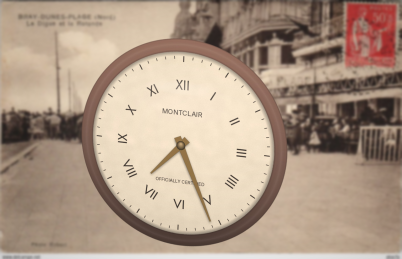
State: 7:26
